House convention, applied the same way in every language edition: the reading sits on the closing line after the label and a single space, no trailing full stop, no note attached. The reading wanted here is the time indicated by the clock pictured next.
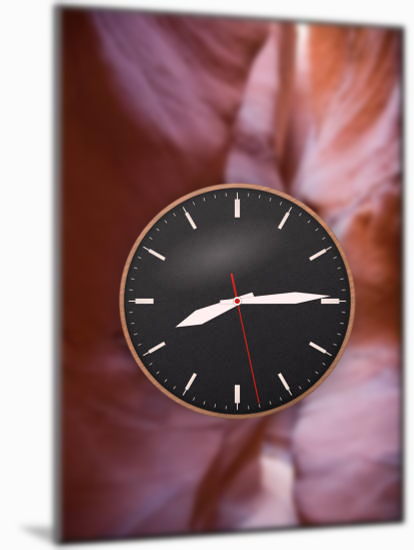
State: 8:14:28
